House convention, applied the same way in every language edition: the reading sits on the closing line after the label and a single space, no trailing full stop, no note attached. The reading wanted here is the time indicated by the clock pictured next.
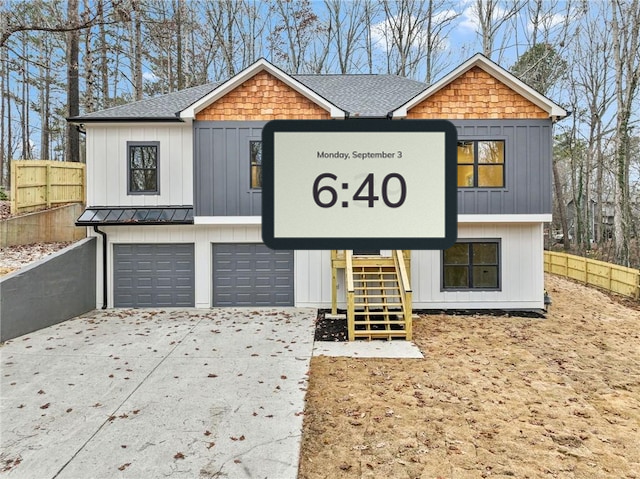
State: 6:40
